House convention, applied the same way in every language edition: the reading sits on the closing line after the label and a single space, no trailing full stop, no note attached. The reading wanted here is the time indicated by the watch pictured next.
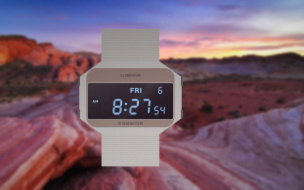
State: 8:27:54
